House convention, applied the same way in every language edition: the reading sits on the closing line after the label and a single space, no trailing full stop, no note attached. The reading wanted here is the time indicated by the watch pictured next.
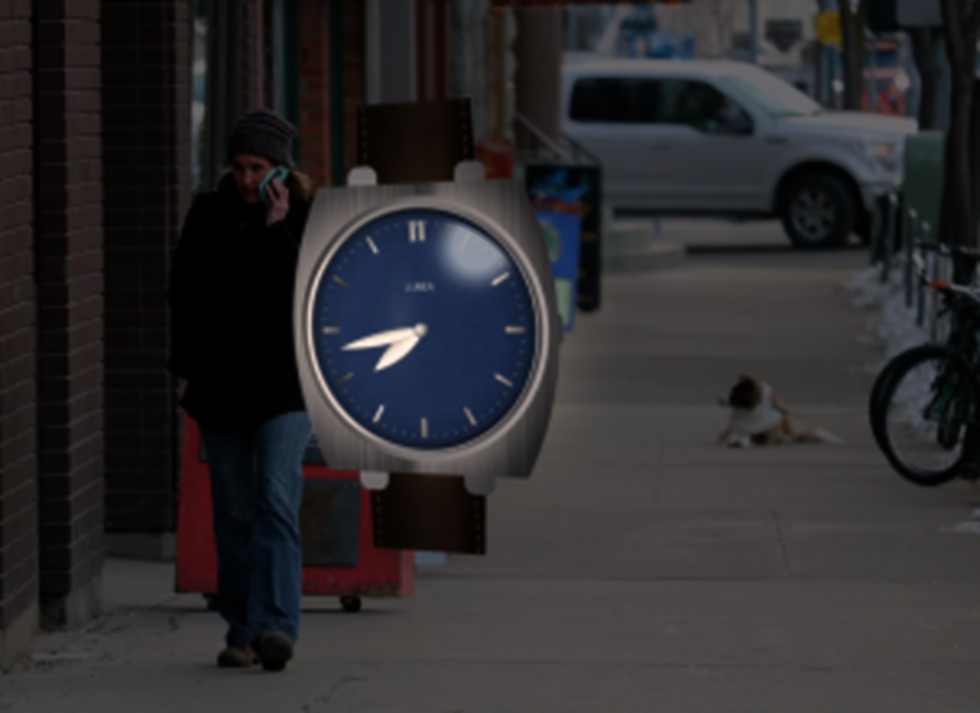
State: 7:43
